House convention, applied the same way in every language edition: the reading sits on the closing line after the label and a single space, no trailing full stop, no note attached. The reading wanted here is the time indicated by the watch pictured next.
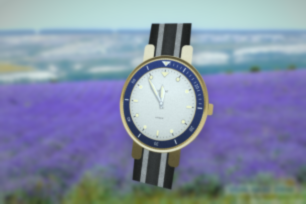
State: 11:54
